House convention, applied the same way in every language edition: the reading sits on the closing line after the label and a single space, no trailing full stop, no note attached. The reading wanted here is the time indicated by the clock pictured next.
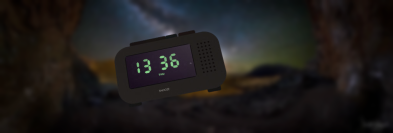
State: 13:36
